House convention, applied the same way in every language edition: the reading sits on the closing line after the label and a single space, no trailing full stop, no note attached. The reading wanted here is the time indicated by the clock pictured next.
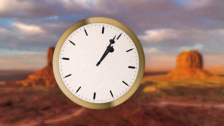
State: 1:04
